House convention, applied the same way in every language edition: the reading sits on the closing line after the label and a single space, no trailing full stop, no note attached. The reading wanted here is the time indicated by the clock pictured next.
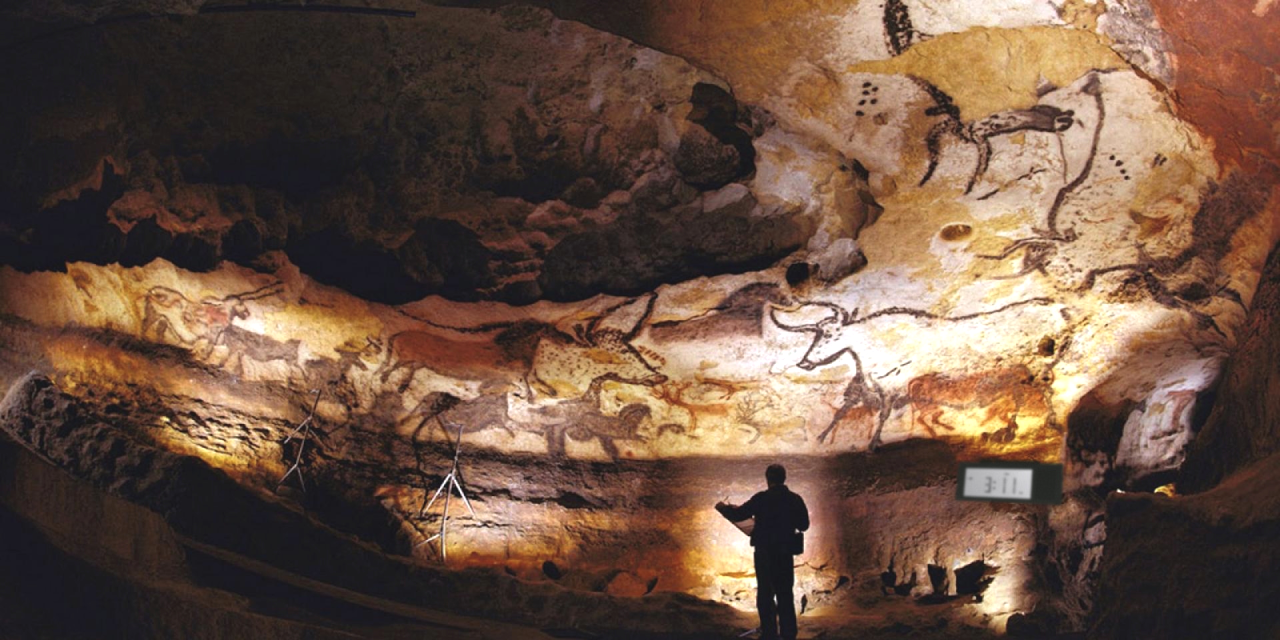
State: 3:11
